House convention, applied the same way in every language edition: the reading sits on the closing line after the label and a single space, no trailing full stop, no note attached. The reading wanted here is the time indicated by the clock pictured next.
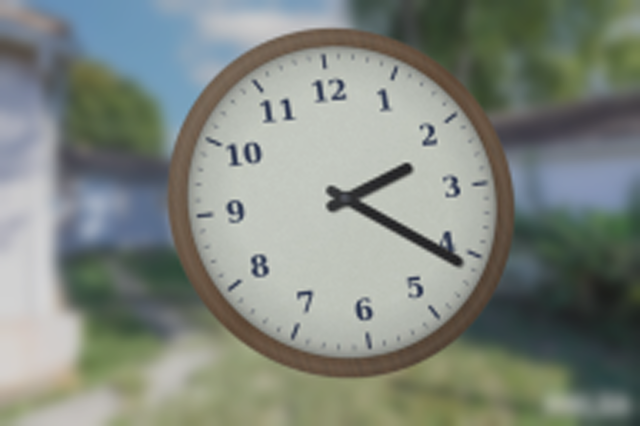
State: 2:21
